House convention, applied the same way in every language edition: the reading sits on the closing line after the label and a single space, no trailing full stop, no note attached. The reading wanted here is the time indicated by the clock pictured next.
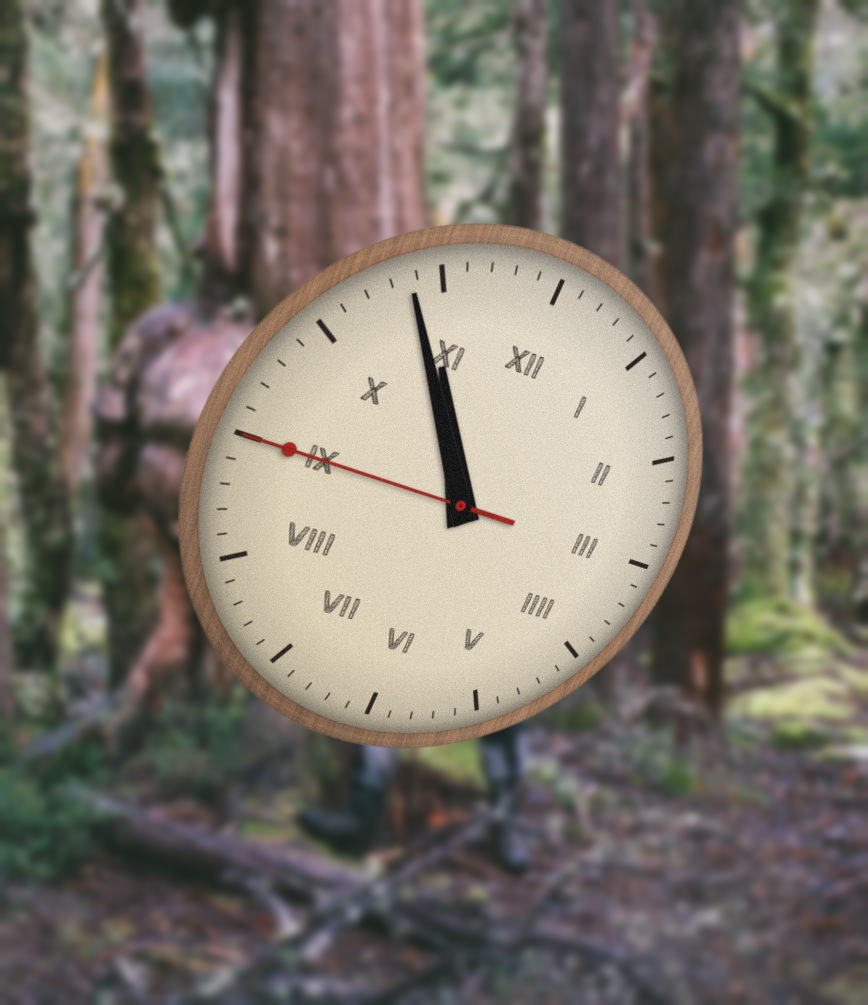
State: 10:53:45
